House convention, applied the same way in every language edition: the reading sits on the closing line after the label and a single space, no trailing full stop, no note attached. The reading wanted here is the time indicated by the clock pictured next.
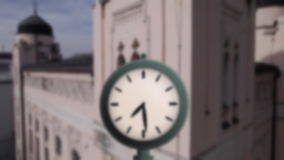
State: 7:29
